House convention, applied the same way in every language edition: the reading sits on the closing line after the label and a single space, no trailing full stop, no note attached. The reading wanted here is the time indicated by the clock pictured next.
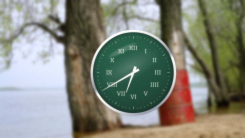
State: 6:40
